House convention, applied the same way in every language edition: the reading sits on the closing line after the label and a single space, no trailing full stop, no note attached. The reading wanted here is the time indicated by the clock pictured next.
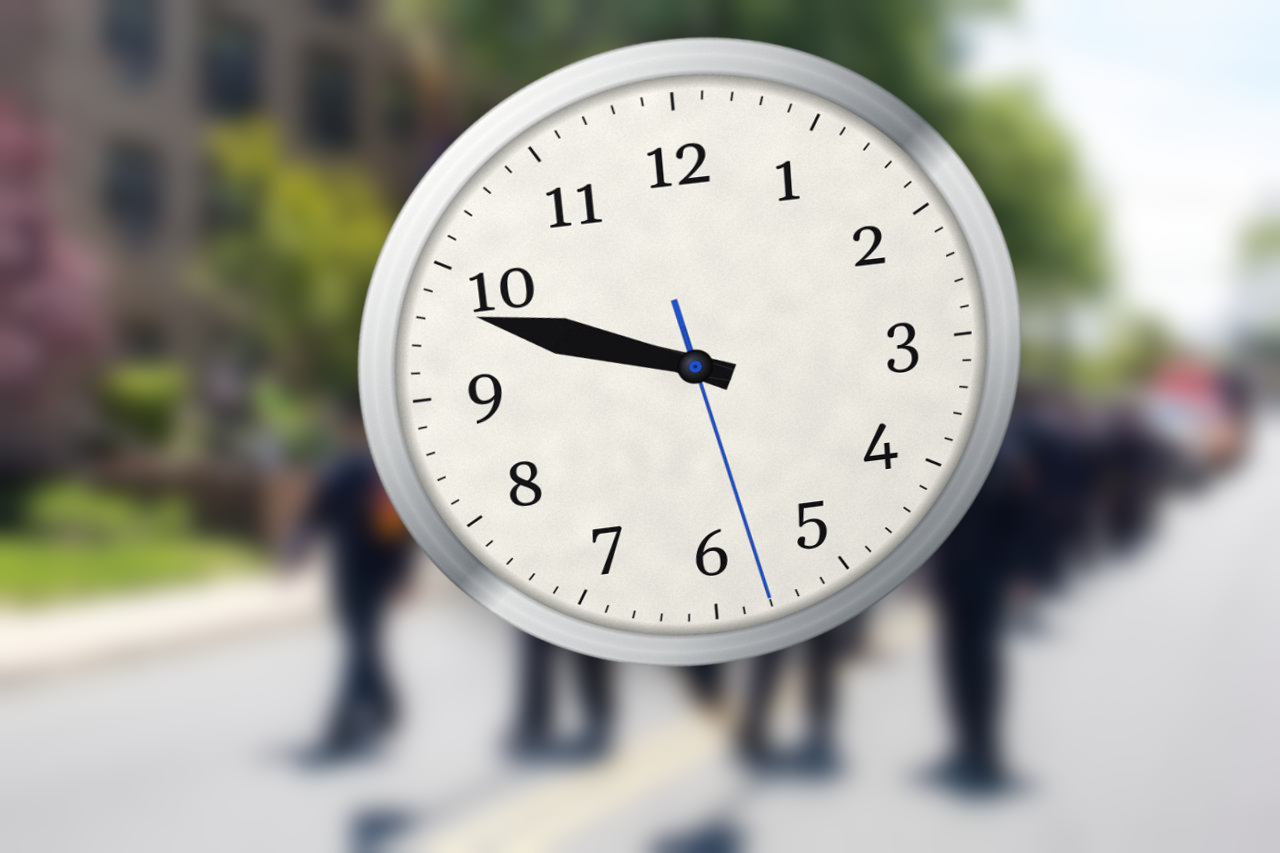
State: 9:48:28
